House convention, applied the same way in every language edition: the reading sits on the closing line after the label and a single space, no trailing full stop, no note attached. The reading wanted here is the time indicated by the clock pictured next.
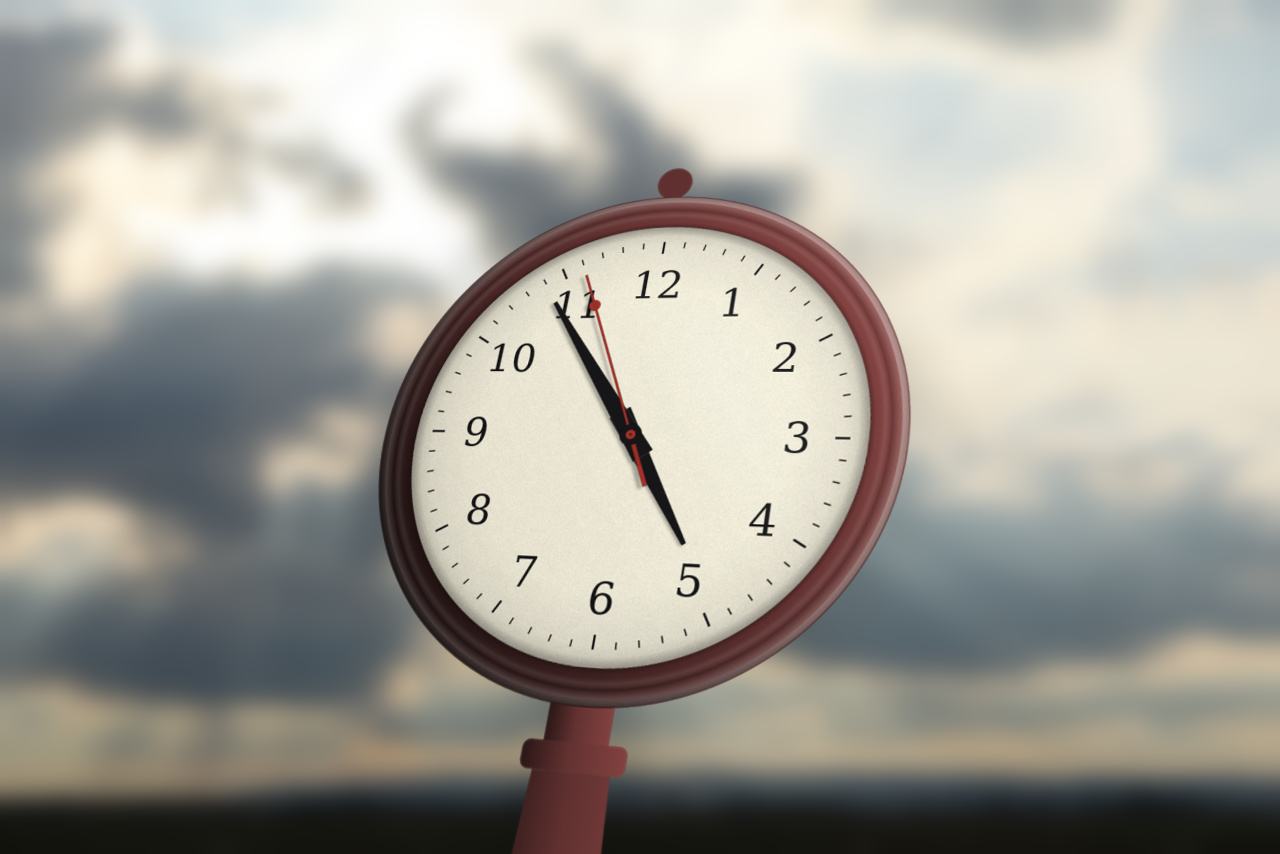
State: 4:53:56
